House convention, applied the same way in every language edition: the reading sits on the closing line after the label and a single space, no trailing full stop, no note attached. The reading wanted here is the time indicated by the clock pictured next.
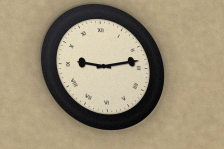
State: 9:13
